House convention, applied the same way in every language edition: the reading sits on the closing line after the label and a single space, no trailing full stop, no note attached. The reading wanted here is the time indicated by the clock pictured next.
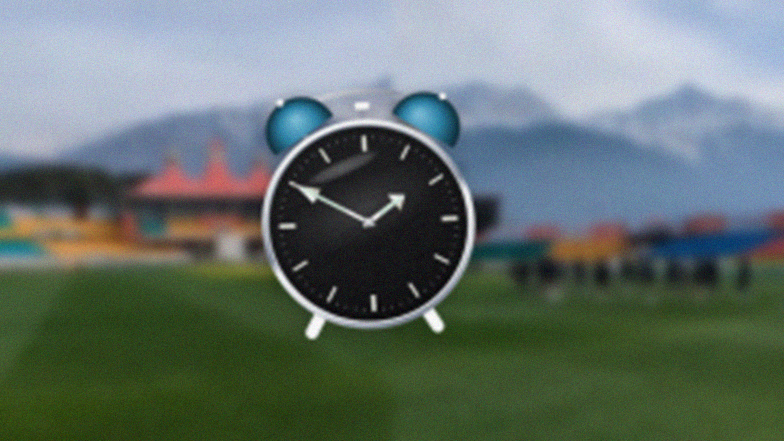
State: 1:50
